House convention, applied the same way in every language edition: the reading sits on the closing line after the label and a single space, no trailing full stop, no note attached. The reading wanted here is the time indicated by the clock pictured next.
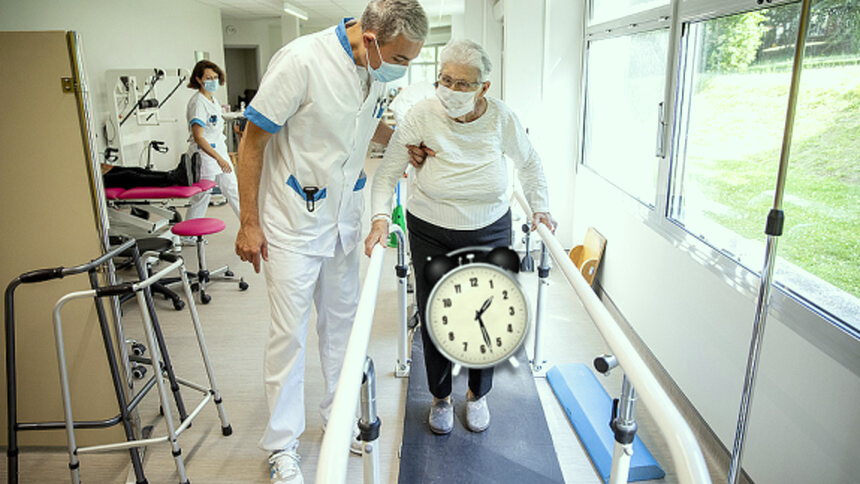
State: 1:28
